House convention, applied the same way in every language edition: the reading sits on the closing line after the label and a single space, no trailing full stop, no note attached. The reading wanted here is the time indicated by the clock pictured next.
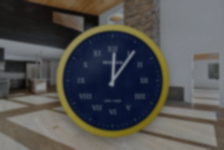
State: 12:06
